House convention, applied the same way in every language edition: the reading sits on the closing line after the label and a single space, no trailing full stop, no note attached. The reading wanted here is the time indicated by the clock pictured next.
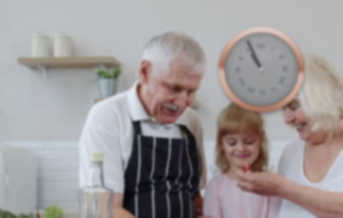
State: 10:56
